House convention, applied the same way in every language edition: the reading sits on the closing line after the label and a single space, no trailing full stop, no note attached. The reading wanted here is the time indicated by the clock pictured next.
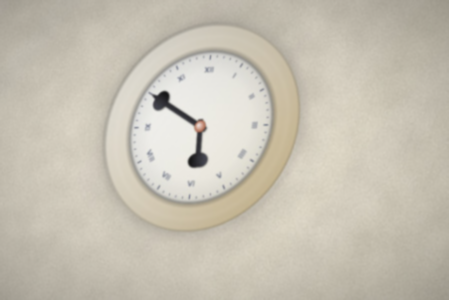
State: 5:50
